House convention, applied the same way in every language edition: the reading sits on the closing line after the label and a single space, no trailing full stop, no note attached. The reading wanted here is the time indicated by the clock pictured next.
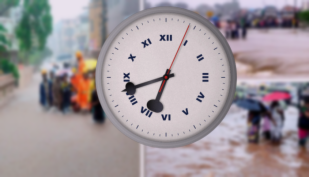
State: 6:42:04
